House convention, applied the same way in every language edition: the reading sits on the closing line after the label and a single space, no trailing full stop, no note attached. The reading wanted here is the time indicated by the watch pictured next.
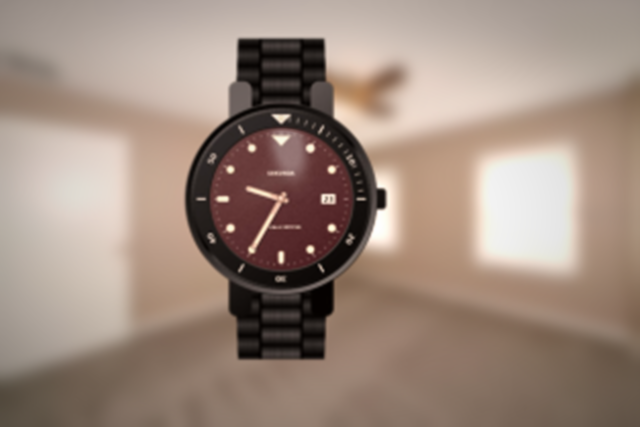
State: 9:35
